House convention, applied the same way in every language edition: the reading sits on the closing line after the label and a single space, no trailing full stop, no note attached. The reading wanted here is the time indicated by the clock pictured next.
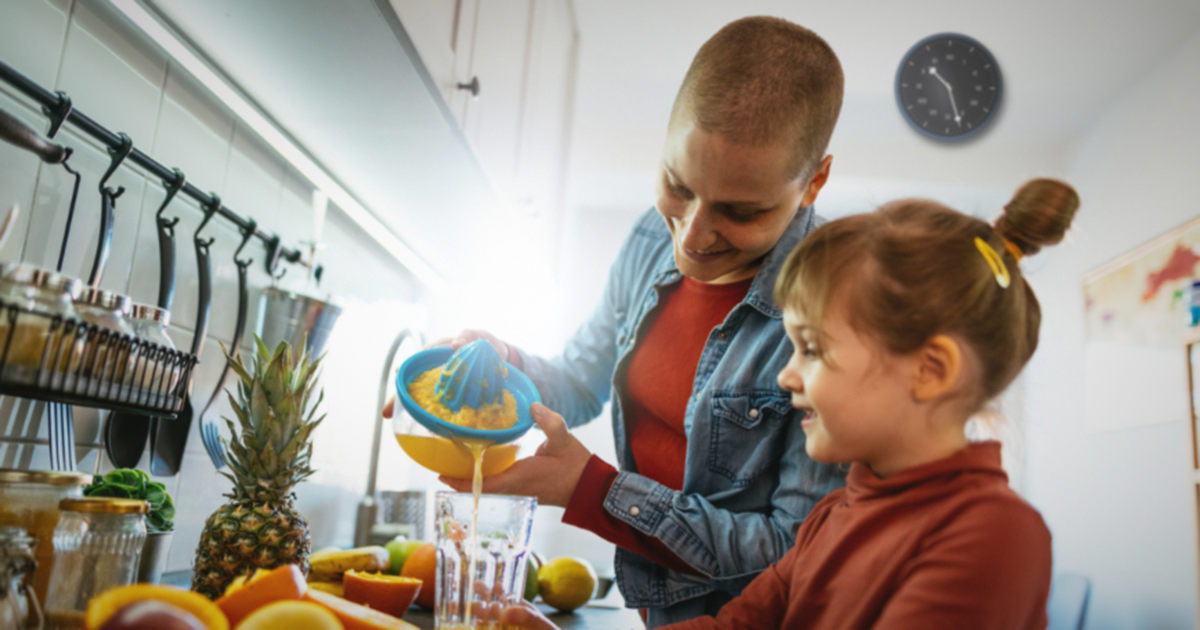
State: 10:27
